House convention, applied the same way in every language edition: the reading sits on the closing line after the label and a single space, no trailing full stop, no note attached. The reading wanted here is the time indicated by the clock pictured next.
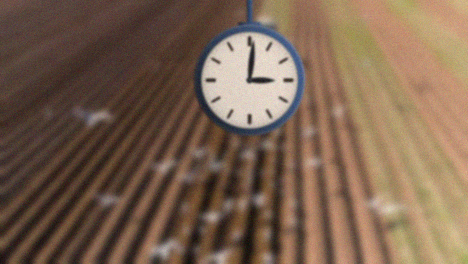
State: 3:01
